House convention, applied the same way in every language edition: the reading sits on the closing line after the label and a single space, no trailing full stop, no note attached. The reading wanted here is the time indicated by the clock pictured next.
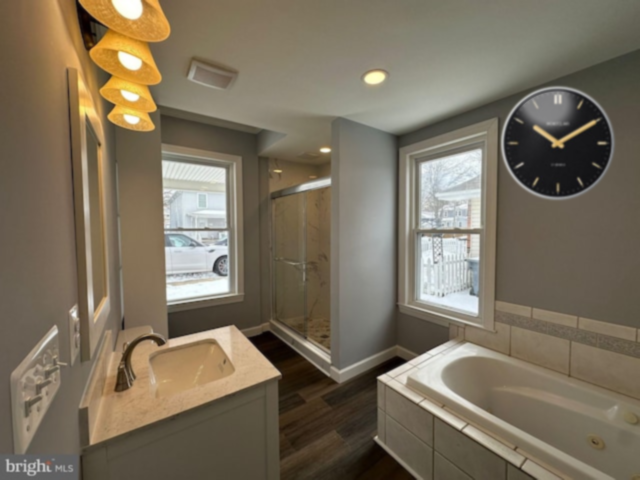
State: 10:10
